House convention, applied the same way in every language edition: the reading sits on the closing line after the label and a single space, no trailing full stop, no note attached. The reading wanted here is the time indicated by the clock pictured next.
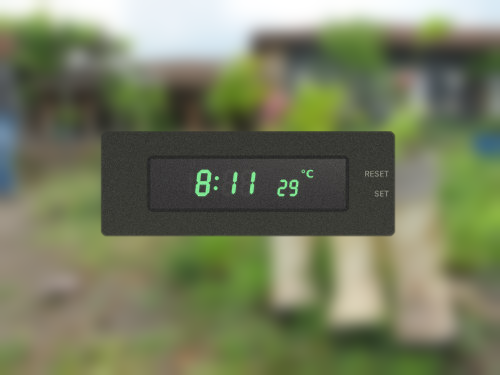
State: 8:11
